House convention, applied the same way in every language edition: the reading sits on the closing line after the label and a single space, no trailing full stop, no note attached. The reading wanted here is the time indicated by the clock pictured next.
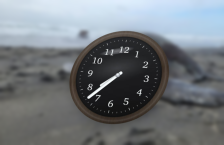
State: 7:37
